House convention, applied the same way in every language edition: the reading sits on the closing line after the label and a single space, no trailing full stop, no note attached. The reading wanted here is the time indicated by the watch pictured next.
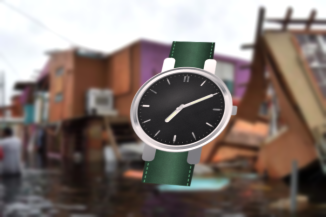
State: 7:10
